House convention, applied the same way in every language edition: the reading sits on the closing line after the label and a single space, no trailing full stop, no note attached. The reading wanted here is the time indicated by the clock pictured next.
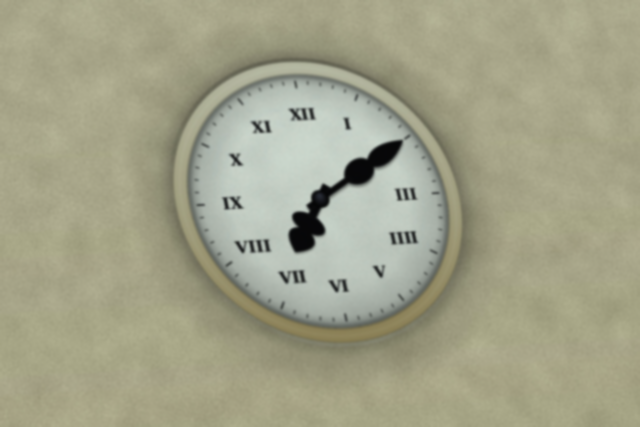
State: 7:10
